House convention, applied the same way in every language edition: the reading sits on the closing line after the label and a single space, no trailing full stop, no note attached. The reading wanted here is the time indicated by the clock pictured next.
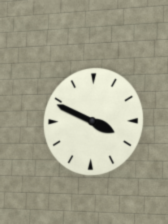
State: 3:49
